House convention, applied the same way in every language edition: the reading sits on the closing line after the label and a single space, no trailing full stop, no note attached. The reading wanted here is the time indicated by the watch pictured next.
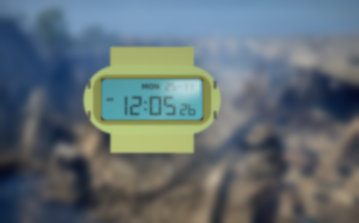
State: 12:05
